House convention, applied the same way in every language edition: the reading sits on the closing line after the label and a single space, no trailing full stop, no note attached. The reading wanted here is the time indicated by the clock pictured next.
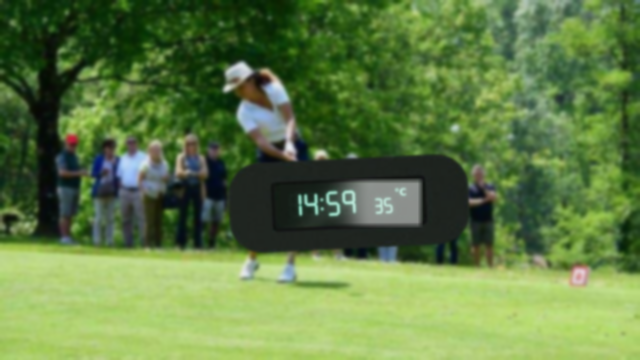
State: 14:59
